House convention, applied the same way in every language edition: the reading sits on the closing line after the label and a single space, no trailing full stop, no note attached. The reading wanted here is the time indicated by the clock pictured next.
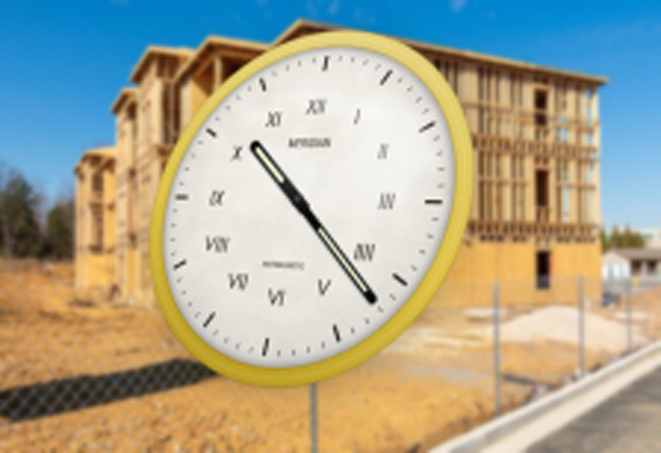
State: 10:22
